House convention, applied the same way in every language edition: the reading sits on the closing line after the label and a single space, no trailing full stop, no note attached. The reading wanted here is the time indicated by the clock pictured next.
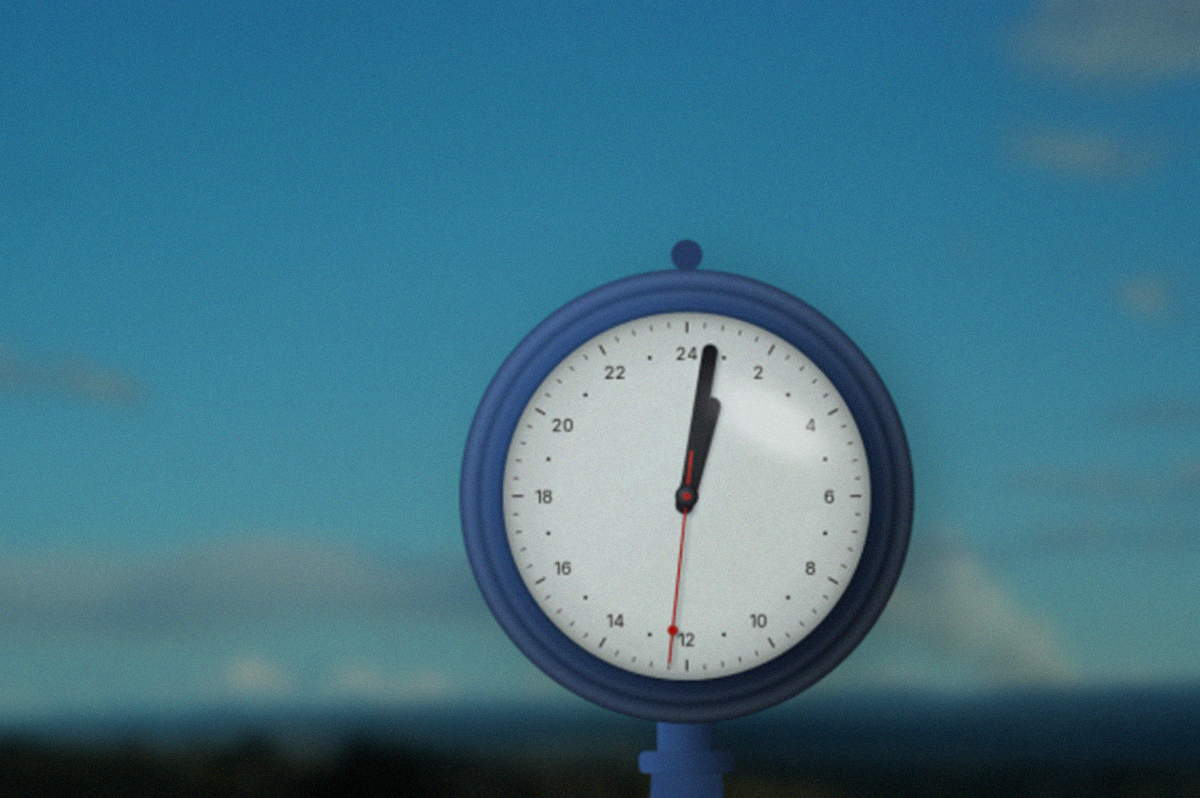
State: 1:01:31
